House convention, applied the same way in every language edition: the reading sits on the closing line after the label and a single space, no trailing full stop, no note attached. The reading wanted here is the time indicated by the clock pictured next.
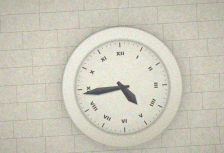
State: 4:44
